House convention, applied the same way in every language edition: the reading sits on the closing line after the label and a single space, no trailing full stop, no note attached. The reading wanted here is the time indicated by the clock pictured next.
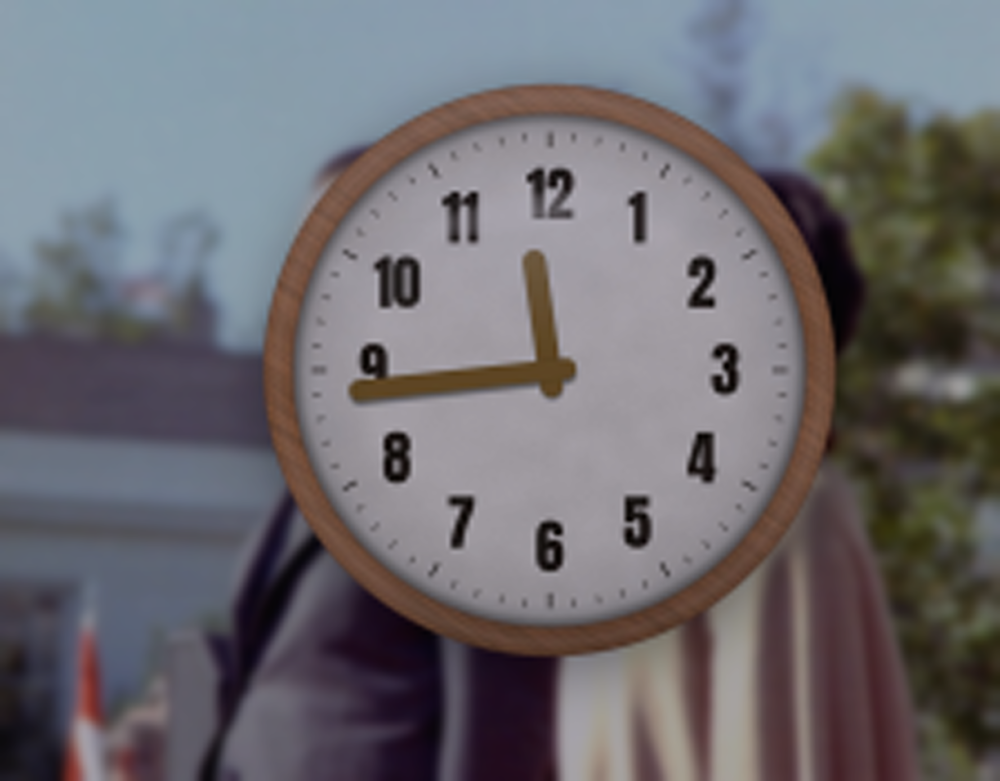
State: 11:44
